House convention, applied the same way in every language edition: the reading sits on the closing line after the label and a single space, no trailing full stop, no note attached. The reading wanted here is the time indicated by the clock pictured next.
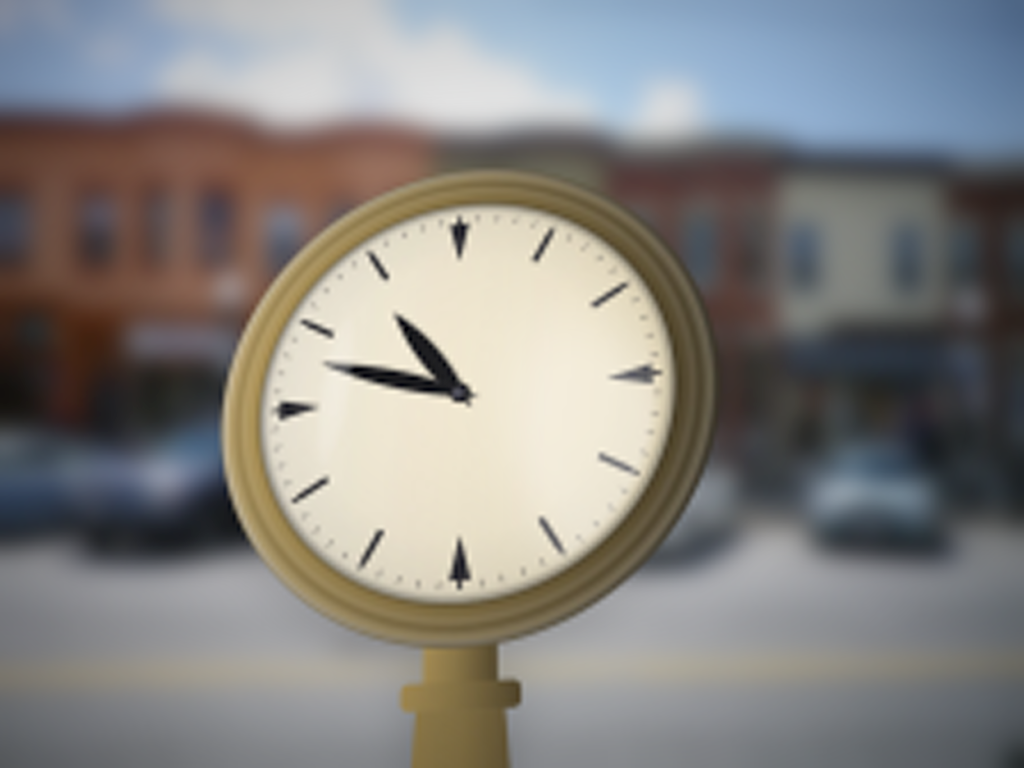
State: 10:48
